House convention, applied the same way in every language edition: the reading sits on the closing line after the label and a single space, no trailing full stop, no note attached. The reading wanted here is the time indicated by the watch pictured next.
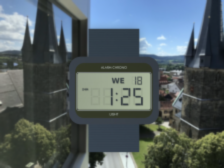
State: 1:25
